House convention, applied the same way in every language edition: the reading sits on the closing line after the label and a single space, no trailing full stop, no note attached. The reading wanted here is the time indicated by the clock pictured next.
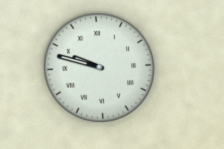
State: 9:48
